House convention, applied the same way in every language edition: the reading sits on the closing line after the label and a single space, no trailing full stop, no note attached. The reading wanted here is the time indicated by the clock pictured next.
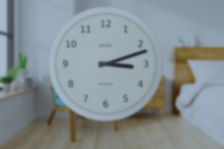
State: 3:12
